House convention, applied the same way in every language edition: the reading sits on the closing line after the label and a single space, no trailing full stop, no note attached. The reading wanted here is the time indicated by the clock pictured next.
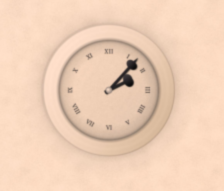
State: 2:07
